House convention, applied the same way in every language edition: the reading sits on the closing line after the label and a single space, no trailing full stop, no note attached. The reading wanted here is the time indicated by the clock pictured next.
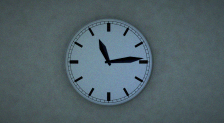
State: 11:14
